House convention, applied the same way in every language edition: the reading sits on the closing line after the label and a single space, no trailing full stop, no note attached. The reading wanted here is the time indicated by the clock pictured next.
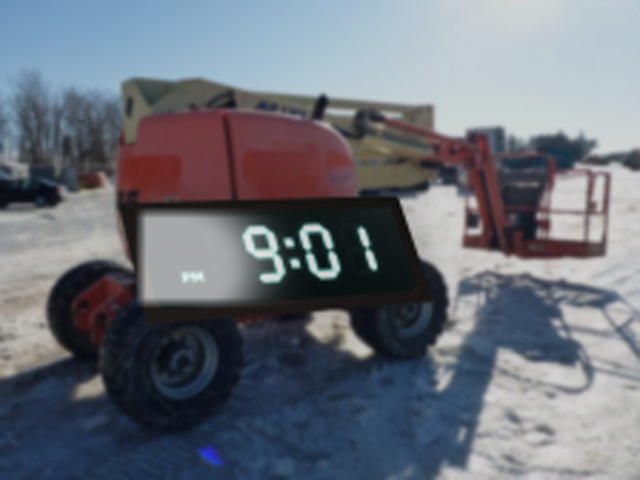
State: 9:01
